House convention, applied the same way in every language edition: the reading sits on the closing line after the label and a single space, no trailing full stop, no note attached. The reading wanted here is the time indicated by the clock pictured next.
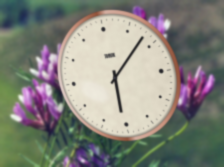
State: 6:08
